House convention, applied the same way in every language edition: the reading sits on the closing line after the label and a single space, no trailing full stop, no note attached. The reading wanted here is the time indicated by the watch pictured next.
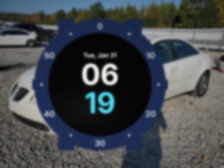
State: 6:19
